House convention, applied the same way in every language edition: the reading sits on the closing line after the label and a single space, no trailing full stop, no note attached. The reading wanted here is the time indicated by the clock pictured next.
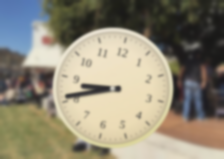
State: 8:41
